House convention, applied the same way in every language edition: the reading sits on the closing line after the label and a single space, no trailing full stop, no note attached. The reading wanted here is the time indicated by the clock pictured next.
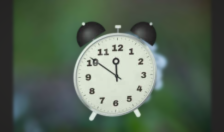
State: 11:51
